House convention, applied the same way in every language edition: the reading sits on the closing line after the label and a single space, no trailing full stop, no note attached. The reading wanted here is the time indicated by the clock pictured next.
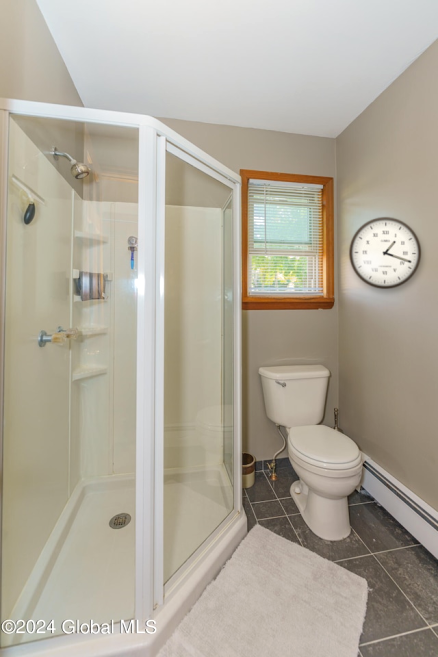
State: 1:18
